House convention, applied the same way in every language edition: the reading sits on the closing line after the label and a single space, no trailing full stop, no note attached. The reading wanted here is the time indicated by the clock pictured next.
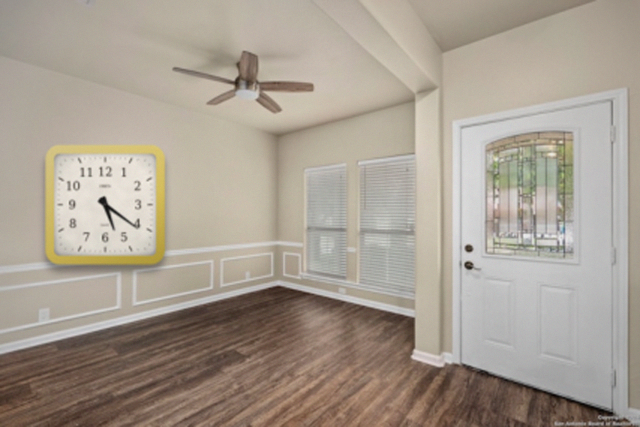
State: 5:21
